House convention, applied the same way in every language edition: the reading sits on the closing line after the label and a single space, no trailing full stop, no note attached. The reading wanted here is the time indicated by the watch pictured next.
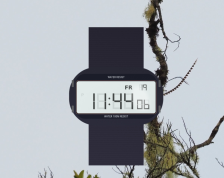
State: 11:44:06
